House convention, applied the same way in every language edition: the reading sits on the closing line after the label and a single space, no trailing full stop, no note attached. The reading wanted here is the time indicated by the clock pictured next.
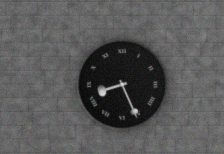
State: 8:26
